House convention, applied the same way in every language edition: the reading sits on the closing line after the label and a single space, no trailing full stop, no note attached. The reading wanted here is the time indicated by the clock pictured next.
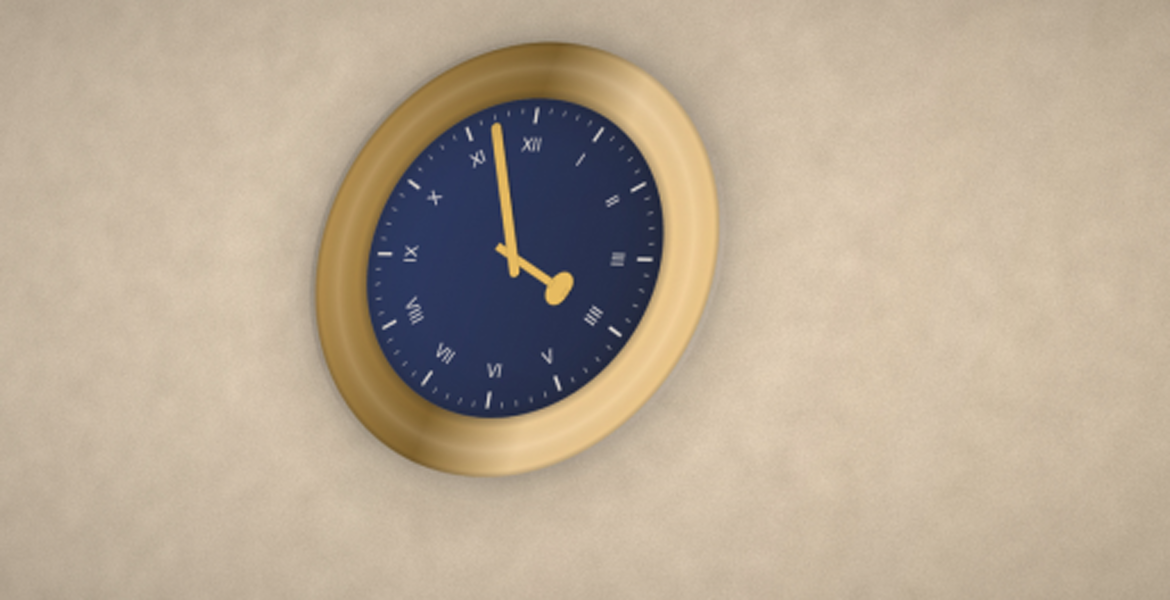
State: 3:57
